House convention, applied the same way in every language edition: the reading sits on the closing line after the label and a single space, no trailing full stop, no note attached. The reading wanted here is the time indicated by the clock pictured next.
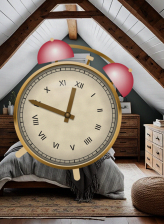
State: 11:45
